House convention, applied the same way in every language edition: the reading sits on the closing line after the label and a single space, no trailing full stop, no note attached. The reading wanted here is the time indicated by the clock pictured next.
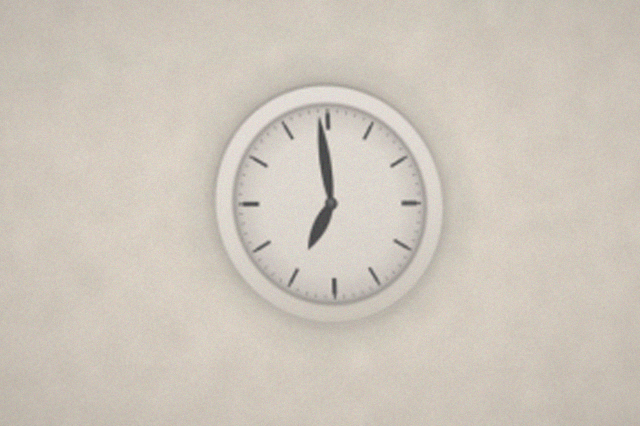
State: 6:59
